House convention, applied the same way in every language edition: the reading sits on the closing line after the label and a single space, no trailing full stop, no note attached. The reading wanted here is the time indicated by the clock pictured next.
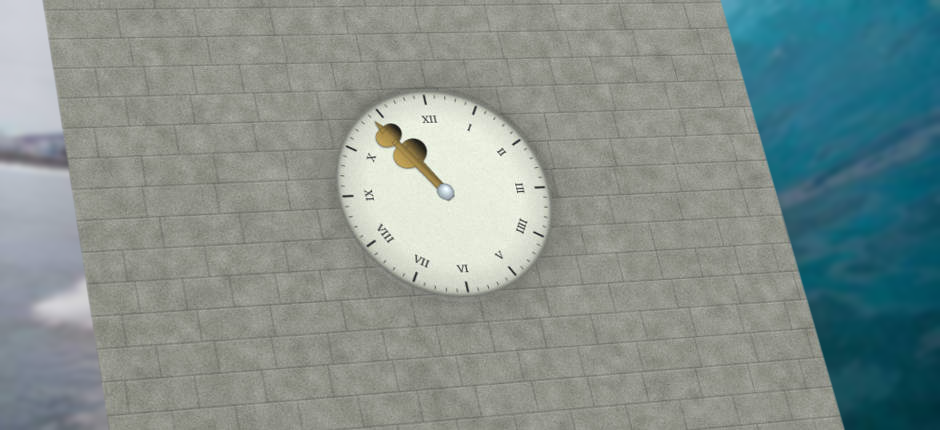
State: 10:54
